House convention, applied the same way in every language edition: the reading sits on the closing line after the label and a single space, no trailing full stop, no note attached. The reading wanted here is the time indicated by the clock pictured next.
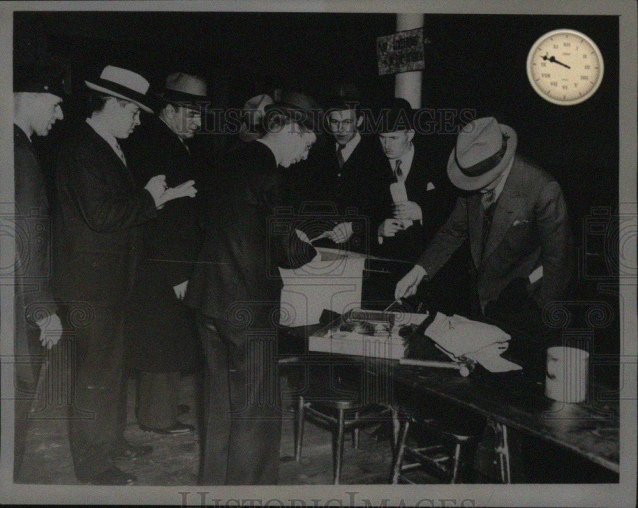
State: 9:48
